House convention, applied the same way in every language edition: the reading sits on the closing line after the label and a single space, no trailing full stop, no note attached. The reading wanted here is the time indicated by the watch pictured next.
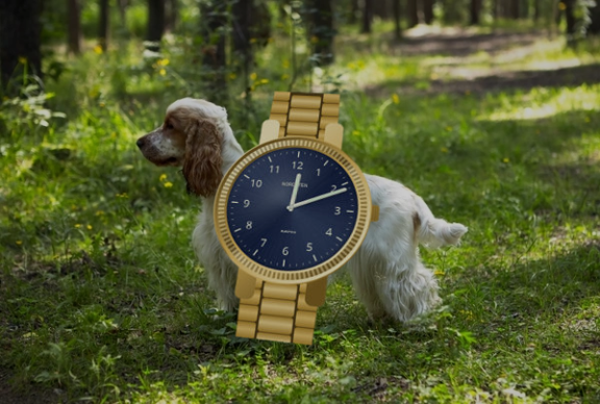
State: 12:11
